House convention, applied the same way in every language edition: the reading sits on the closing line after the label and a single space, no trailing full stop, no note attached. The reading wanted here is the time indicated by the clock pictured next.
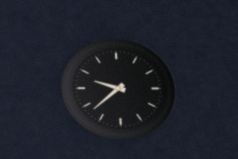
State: 9:38
